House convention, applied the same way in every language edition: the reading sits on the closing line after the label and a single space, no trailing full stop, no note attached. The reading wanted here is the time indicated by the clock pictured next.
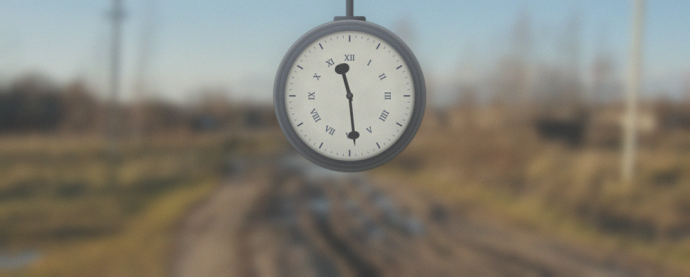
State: 11:29
